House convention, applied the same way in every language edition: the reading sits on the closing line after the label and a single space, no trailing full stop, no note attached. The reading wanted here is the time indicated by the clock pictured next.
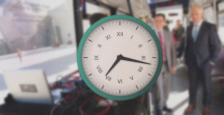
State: 7:17
